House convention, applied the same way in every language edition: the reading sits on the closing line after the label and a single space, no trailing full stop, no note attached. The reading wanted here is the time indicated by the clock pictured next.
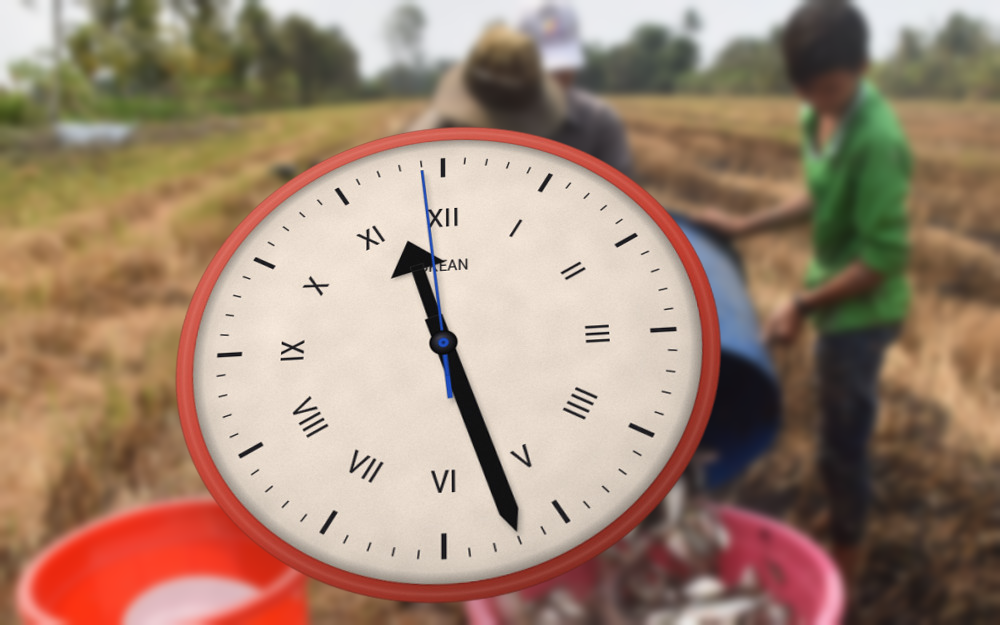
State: 11:26:59
